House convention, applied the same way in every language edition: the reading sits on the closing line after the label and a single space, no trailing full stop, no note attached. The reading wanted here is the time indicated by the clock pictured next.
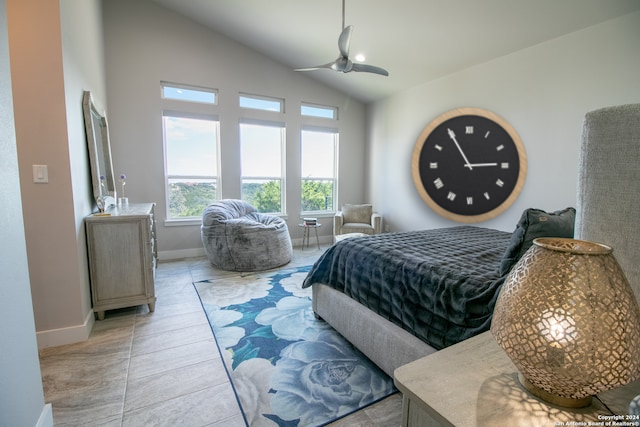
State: 2:55
